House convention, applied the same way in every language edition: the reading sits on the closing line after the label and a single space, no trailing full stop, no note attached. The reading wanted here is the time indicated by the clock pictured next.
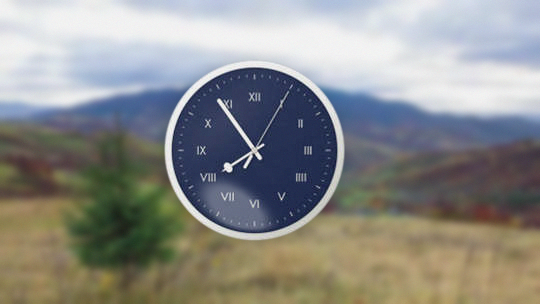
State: 7:54:05
